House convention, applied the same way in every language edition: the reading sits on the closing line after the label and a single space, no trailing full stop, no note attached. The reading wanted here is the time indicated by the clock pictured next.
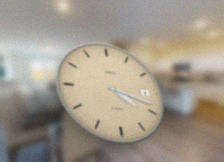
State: 4:18
